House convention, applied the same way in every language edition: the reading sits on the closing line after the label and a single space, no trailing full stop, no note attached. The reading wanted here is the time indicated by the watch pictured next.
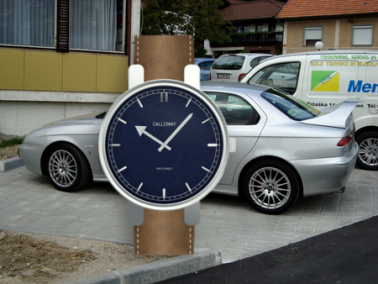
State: 10:07
